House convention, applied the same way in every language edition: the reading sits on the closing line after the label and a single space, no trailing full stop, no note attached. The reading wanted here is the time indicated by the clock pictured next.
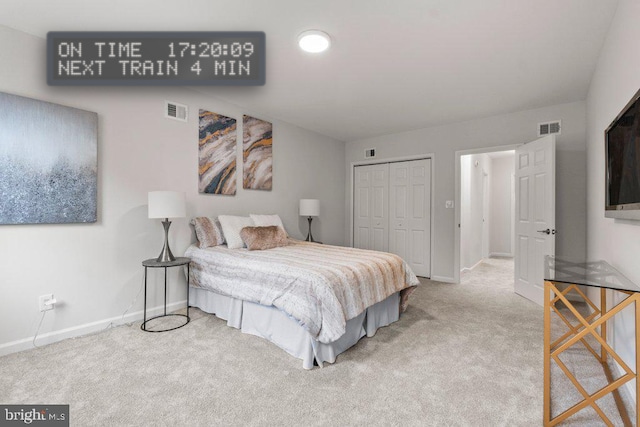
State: 17:20:09
